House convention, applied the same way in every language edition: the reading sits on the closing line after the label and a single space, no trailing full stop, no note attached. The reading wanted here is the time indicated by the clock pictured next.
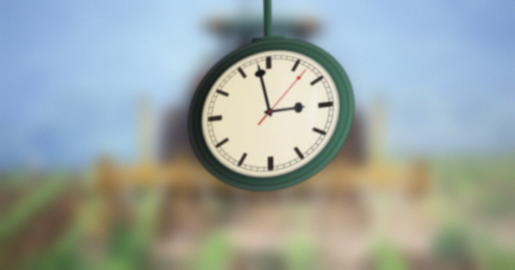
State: 2:58:07
